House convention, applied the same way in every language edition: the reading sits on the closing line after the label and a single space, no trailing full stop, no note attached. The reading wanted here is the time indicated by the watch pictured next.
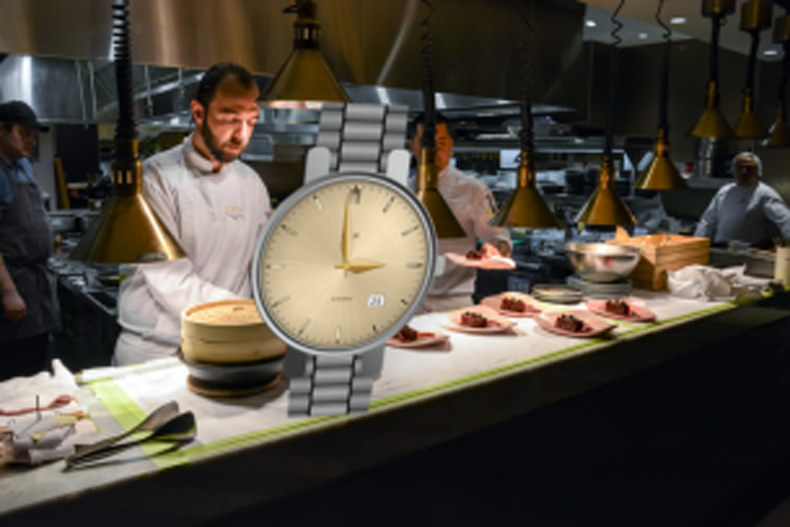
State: 2:59
